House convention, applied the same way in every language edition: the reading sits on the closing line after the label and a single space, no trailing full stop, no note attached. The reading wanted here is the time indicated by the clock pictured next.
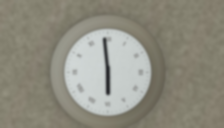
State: 5:59
